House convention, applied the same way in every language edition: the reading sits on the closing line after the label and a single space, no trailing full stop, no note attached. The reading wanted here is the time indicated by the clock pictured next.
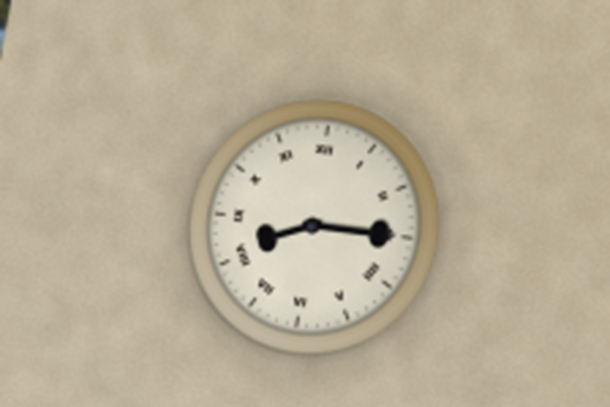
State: 8:15
